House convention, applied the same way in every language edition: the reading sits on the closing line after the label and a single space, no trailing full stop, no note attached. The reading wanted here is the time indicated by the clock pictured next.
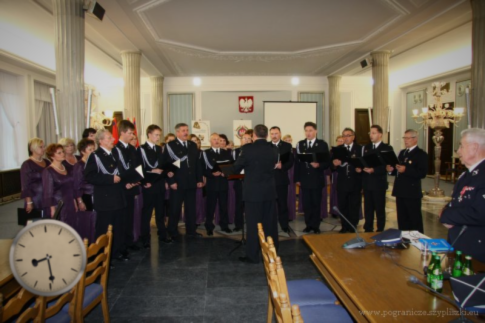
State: 8:29
